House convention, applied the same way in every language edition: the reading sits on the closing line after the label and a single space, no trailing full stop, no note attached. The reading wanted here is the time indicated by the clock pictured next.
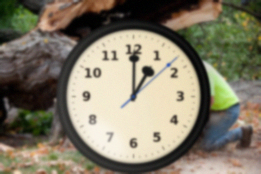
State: 1:00:08
